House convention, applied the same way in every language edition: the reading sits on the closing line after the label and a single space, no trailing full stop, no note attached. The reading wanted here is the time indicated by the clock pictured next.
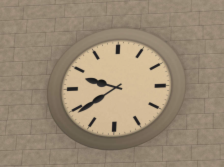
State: 9:39
